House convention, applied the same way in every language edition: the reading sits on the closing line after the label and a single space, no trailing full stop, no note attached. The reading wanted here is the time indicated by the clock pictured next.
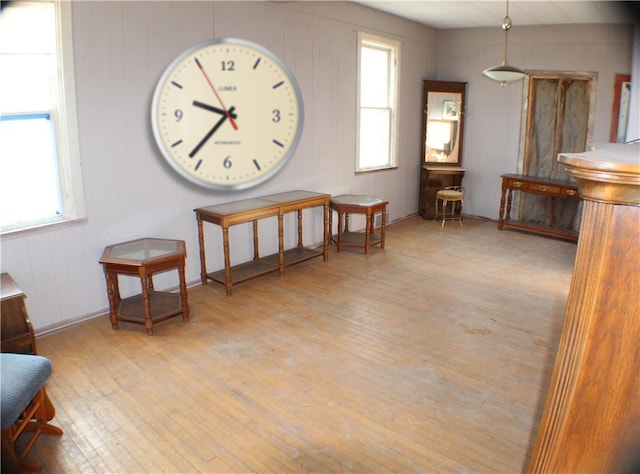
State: 9:36:55
